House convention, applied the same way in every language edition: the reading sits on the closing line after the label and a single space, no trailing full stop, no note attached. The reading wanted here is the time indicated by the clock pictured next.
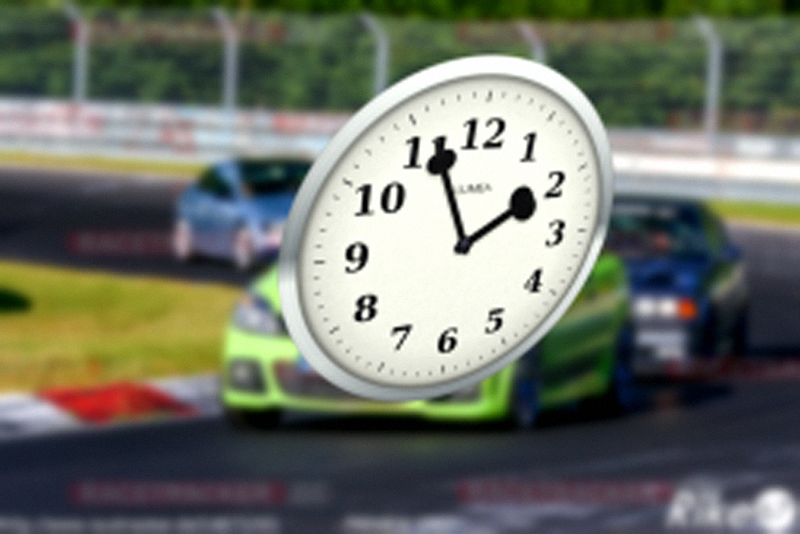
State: 1:56
